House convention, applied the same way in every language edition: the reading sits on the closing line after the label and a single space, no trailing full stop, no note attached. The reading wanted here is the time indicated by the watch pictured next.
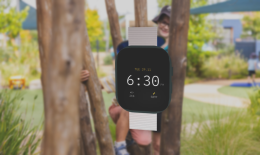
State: 6:30
